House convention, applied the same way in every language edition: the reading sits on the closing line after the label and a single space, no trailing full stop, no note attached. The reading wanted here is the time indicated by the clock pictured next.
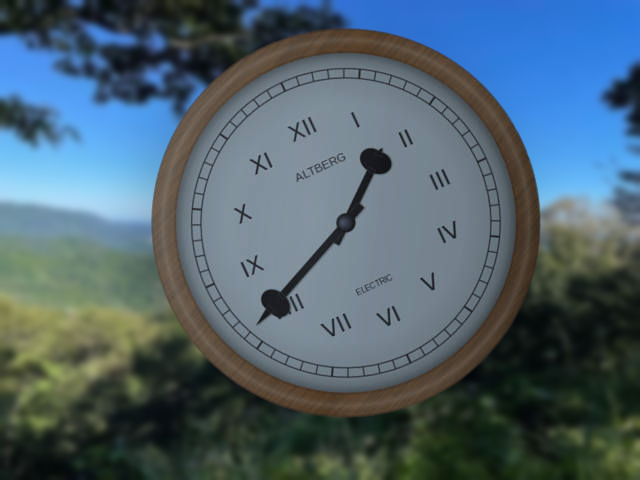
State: 1:41
